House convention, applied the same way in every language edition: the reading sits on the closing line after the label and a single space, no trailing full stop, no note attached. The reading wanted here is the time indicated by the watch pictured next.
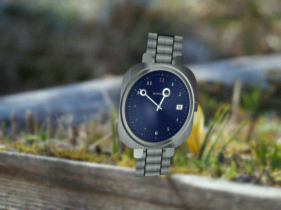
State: 12:51
